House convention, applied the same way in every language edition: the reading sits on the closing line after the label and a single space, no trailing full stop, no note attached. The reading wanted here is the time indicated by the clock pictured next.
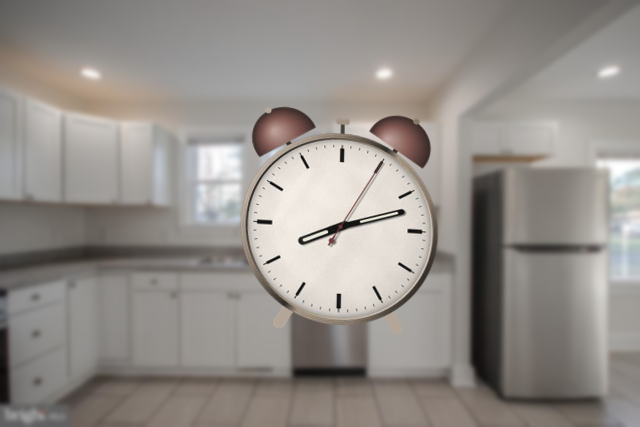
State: 8:12:05
